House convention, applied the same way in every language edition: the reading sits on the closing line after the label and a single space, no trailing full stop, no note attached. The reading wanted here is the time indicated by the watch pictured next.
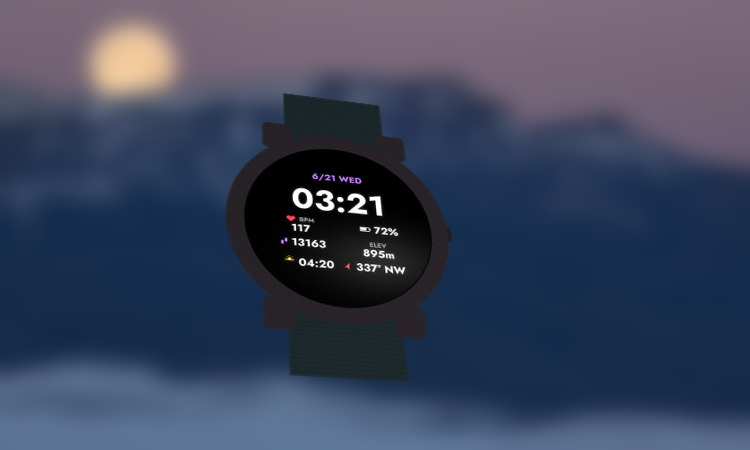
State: 3:21
